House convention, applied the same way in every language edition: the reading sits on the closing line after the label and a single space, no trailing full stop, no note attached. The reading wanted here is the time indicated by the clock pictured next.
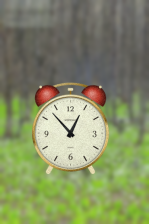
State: 12:53
